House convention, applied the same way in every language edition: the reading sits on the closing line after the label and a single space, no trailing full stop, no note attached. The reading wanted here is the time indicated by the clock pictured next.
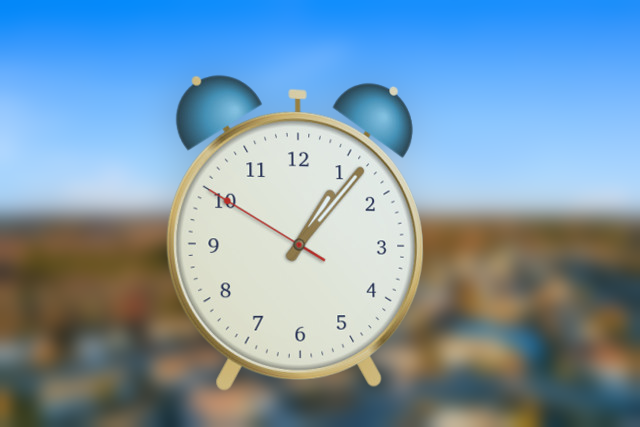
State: 1:06:50
